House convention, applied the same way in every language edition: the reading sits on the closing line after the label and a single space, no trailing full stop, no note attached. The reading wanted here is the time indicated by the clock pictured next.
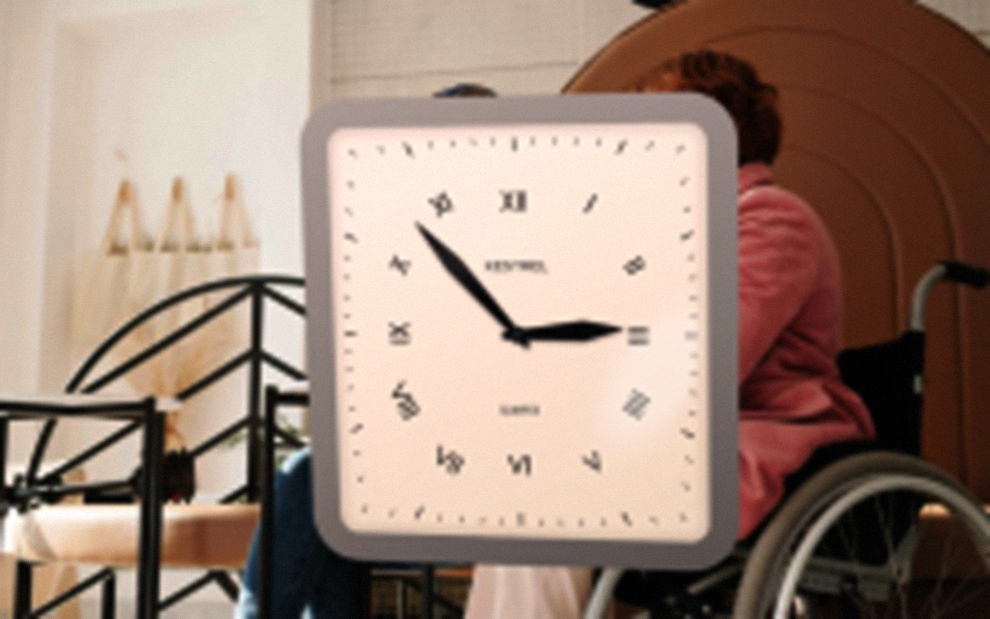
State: 2:53
